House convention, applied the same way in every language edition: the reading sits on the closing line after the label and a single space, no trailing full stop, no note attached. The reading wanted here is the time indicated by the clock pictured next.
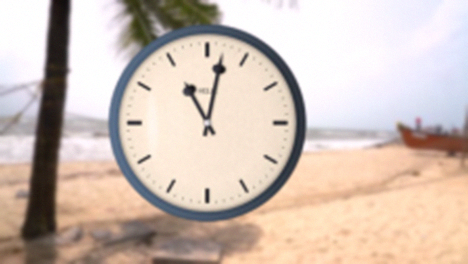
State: 11:02
